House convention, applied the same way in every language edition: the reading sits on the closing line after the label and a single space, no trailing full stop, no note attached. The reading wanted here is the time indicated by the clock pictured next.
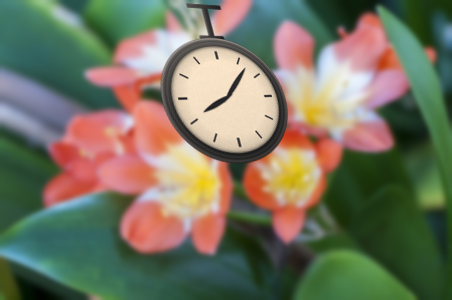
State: 8:07
